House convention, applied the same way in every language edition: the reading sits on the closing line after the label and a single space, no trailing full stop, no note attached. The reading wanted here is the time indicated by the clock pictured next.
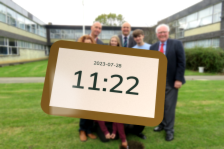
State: 11:22
